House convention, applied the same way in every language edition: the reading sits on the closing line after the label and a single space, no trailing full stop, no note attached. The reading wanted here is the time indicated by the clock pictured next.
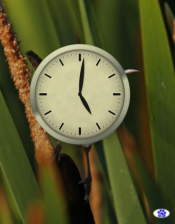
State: 5:01
